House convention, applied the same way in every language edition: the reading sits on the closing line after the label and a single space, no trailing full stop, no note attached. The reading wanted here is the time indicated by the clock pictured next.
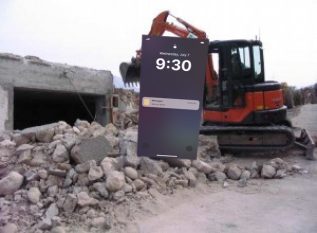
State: 9:30
